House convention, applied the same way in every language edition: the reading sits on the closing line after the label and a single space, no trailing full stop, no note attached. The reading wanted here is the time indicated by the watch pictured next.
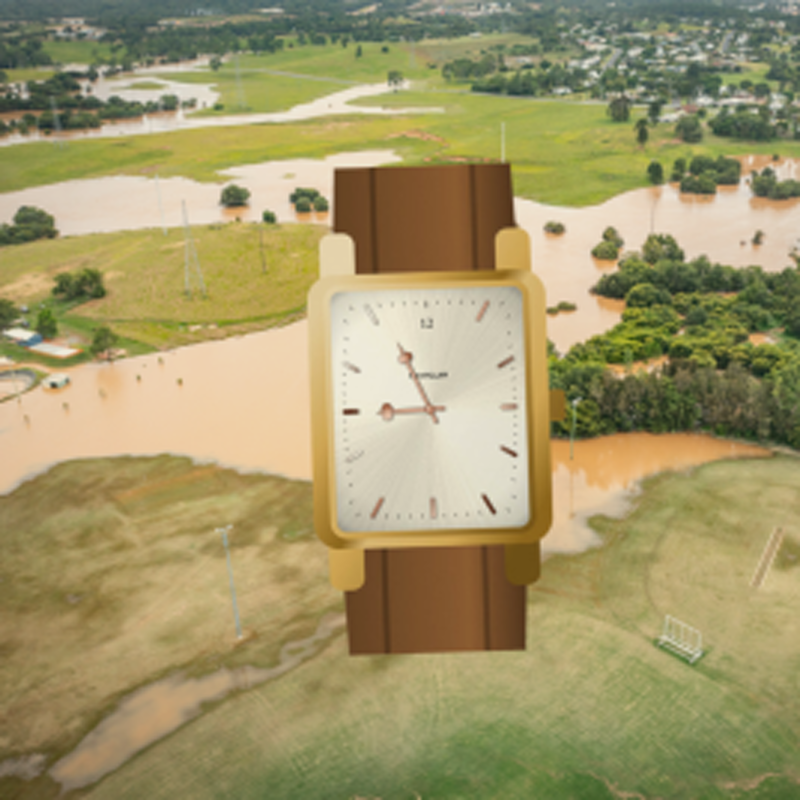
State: 8:56
